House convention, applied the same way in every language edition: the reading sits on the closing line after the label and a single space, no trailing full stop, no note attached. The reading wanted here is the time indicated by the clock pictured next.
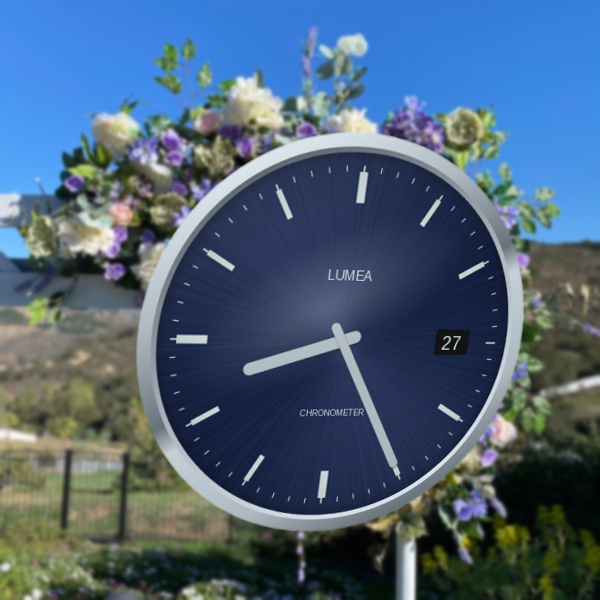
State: 8:25
